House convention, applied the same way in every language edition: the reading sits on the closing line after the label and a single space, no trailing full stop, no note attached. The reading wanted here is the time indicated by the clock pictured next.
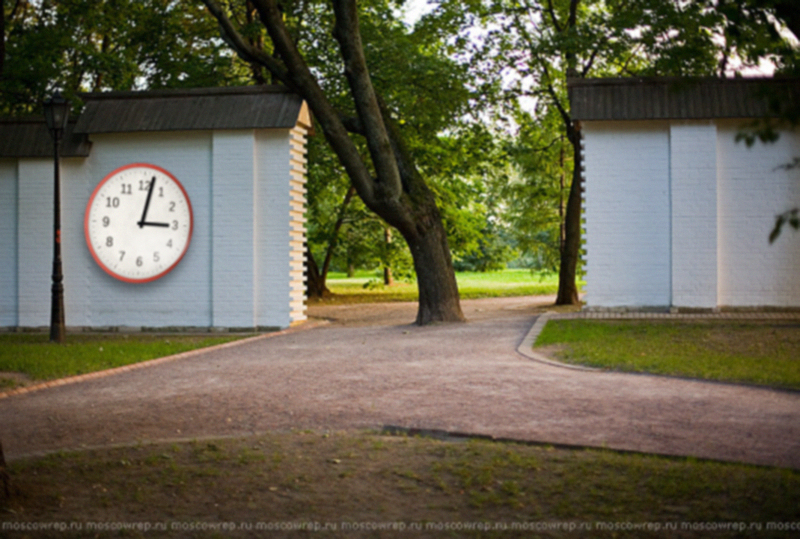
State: 3:02
